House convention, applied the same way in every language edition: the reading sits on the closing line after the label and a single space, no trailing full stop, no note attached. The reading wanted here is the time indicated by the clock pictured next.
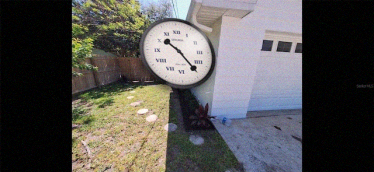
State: 10:24
